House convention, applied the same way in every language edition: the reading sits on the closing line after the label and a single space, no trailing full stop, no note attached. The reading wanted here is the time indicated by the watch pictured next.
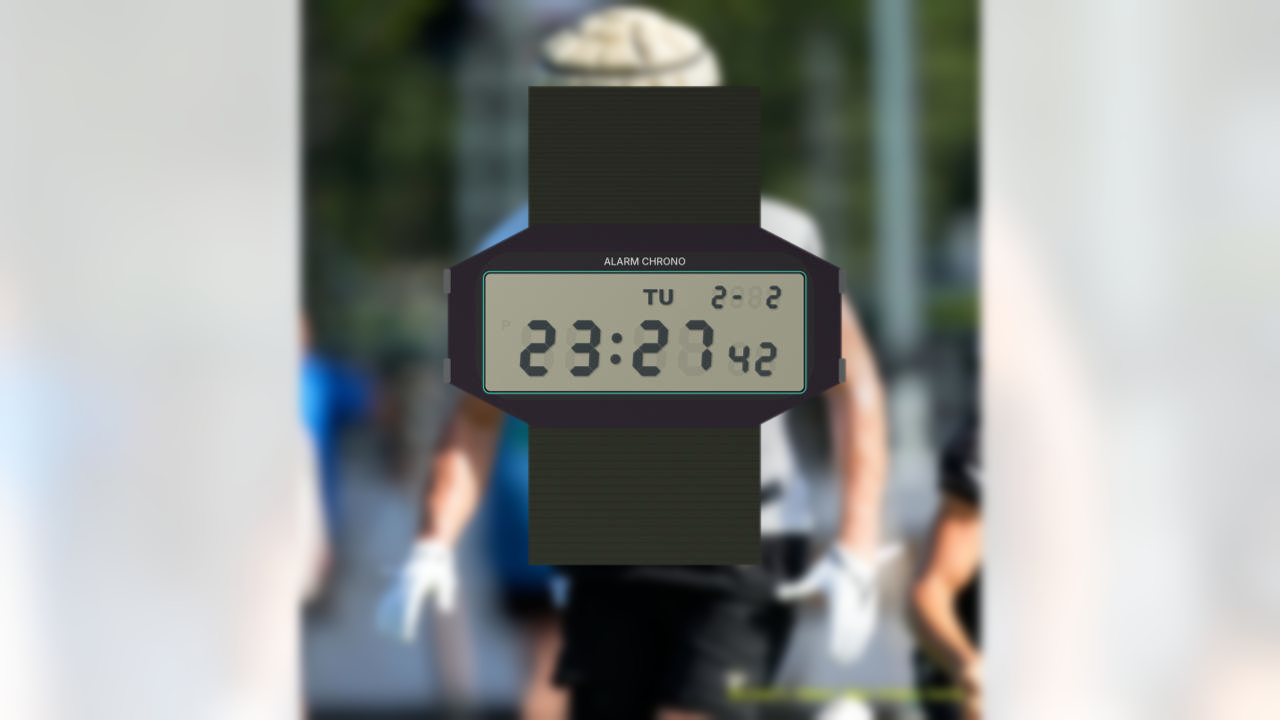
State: 23:27:42
